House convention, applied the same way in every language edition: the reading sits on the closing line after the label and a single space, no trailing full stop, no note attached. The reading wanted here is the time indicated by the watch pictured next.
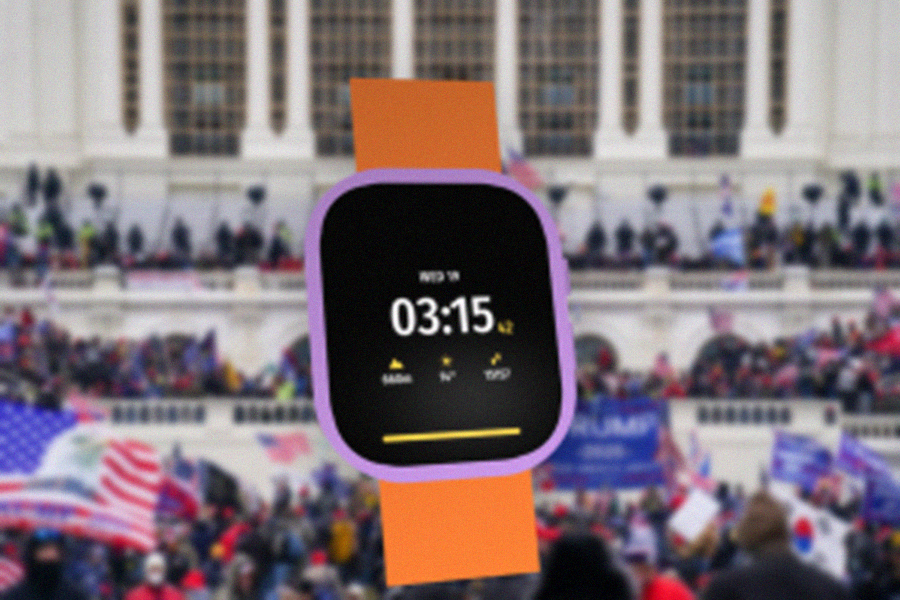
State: 3:15
